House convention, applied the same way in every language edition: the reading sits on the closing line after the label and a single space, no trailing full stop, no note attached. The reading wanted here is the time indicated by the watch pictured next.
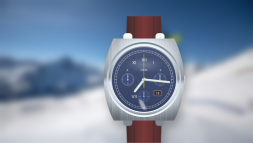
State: 7:16
